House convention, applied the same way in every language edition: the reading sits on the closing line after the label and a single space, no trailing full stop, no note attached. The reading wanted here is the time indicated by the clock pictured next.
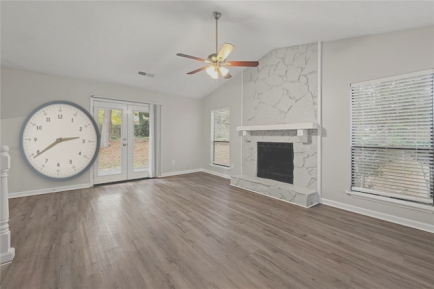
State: 2:39
